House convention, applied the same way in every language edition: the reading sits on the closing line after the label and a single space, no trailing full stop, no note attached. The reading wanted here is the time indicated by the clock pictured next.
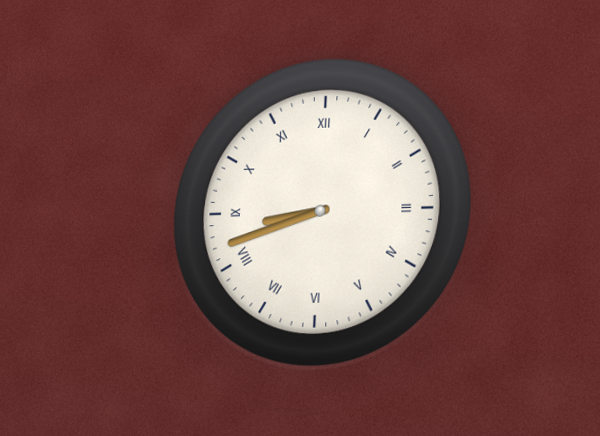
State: 8:42
